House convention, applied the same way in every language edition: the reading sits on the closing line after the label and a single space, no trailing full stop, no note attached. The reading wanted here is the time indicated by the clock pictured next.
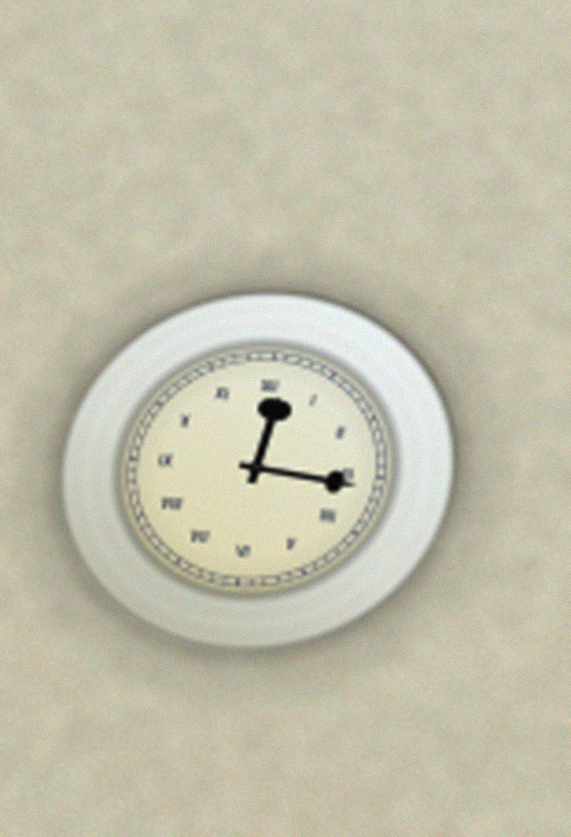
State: 12:16
